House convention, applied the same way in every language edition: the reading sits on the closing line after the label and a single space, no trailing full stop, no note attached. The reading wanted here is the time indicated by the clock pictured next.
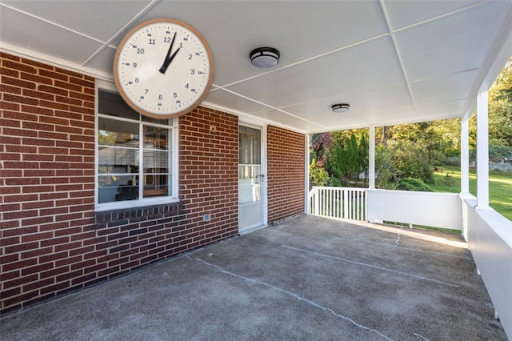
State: 1:02
